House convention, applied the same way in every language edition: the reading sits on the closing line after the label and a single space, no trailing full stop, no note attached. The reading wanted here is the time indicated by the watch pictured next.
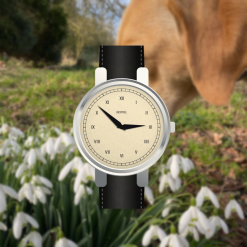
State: 2:52
